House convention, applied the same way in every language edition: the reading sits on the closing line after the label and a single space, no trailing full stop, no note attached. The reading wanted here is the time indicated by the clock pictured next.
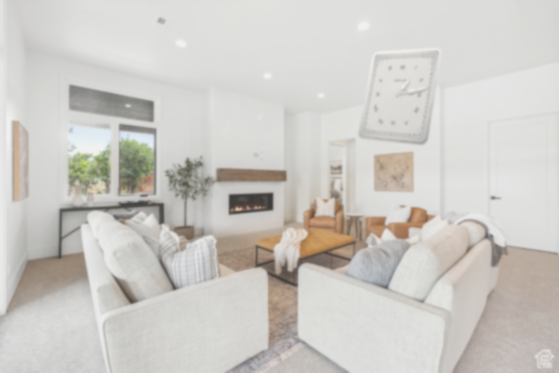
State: 1:13
